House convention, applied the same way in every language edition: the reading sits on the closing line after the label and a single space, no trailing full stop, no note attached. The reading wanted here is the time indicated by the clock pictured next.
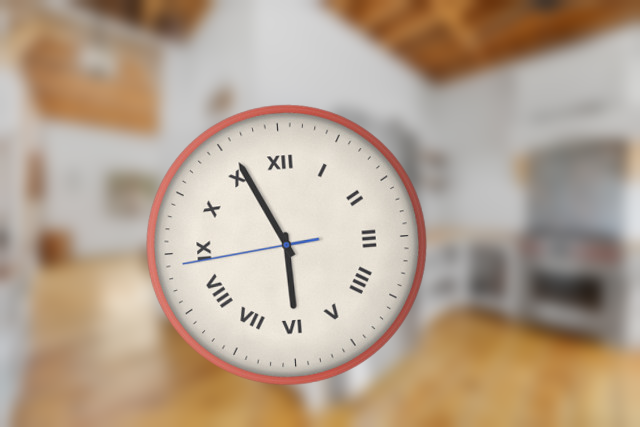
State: 5:55:44
